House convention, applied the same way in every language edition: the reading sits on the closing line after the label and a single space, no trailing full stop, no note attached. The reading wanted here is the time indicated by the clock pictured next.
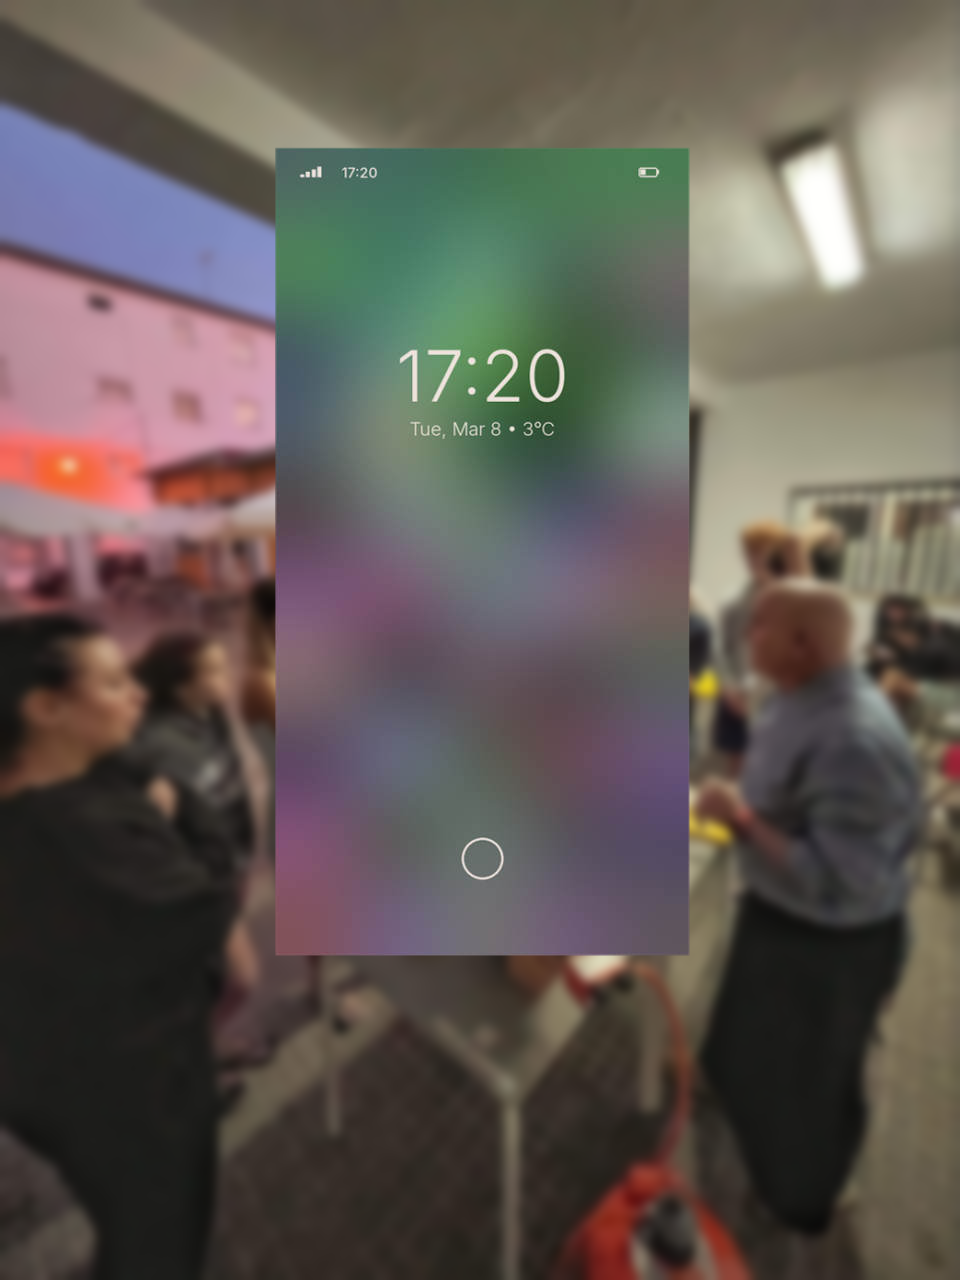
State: 17:20
